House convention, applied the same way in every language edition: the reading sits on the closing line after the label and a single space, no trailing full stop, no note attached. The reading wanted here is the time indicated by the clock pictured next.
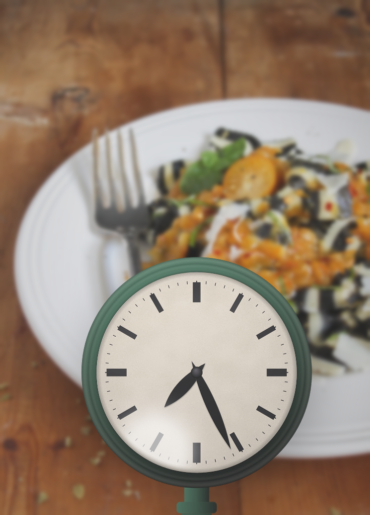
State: 7:26
